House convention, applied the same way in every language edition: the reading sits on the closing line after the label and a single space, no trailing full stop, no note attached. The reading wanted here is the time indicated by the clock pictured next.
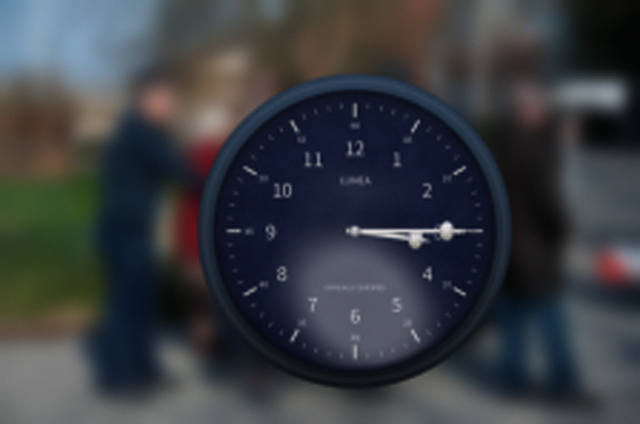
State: 3:15
